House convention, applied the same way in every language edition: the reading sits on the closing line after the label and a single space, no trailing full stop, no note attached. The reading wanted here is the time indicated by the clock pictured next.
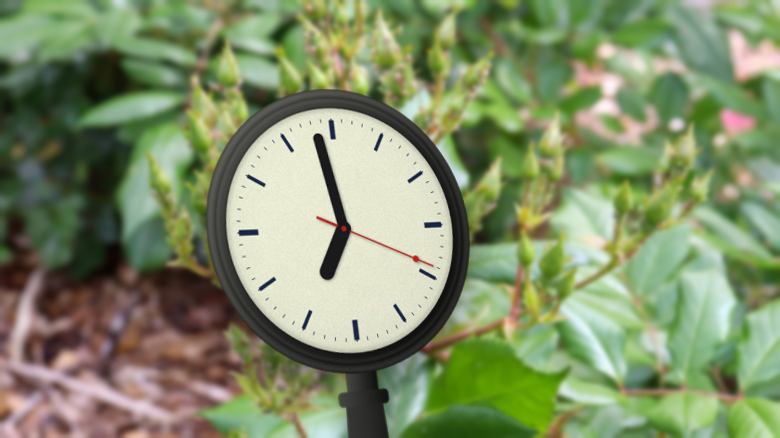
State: 6:58:19
